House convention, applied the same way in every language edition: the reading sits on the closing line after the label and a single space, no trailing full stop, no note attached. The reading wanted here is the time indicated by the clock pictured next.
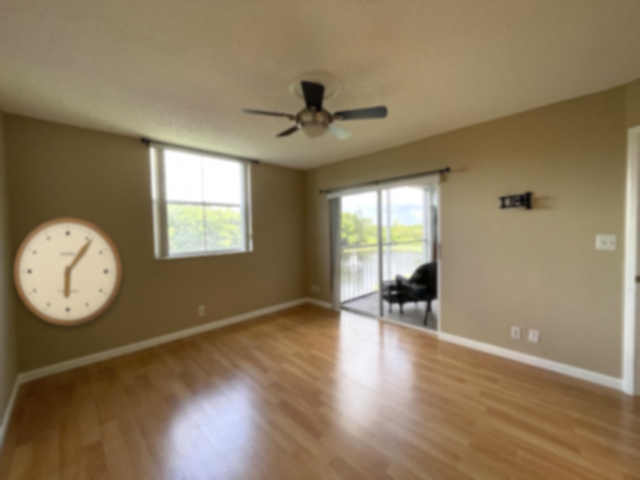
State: 6:06
